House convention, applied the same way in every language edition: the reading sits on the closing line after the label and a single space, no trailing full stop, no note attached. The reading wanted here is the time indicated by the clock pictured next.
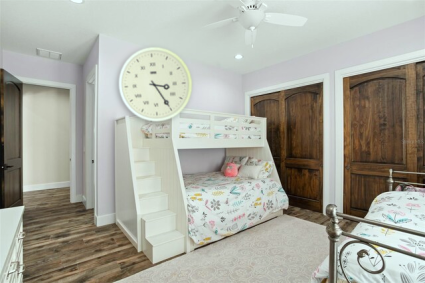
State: 3:25
